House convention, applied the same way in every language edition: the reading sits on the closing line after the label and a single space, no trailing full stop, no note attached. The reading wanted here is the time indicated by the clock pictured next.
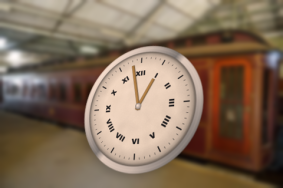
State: 12:58
